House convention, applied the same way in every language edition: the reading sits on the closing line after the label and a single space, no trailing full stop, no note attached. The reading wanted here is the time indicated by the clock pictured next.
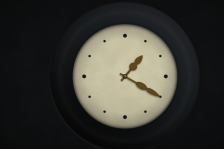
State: 1:20
